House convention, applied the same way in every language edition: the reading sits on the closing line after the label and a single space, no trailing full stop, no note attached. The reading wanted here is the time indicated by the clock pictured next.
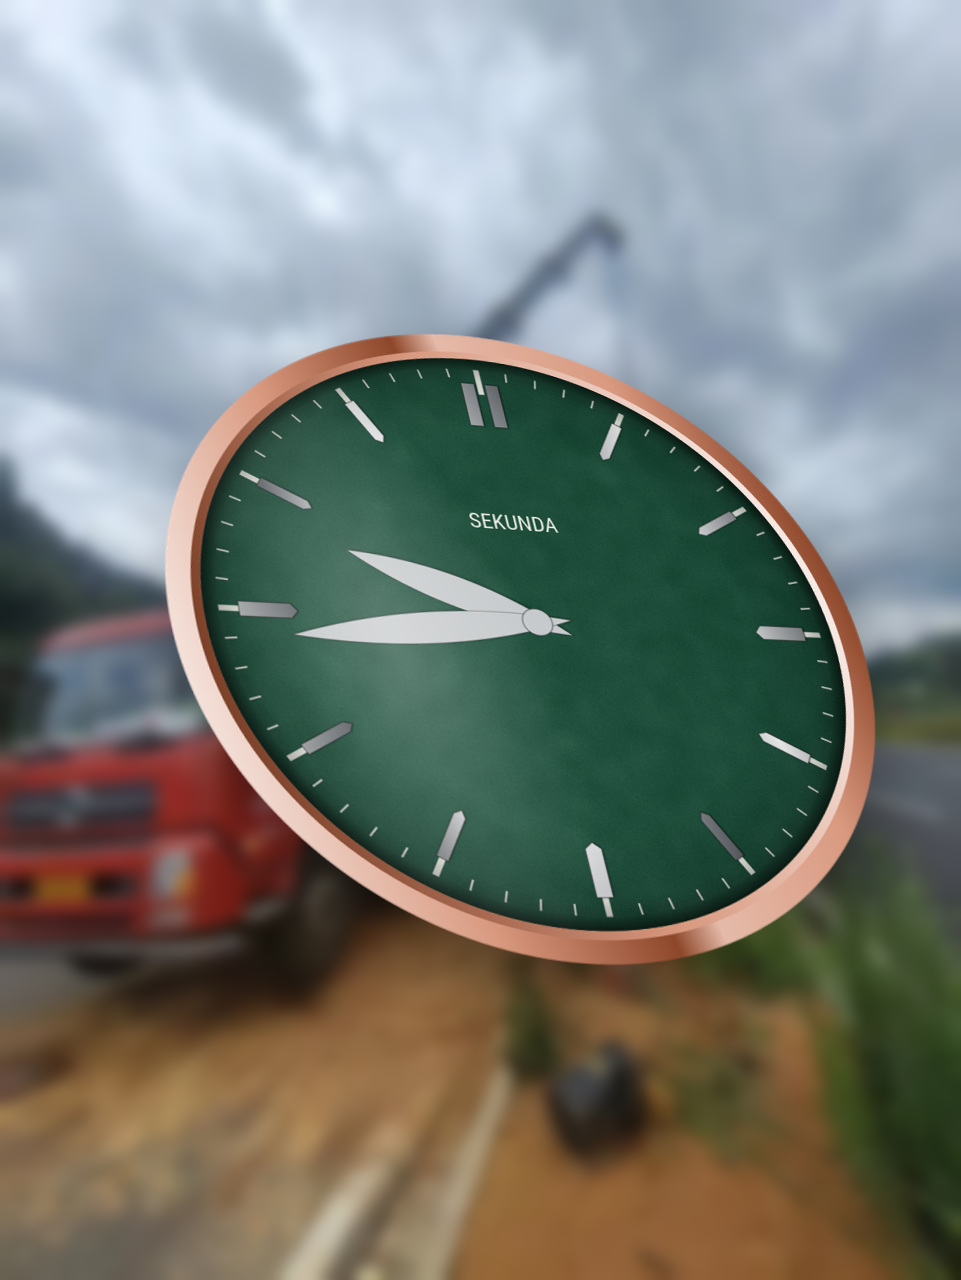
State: 9:44
